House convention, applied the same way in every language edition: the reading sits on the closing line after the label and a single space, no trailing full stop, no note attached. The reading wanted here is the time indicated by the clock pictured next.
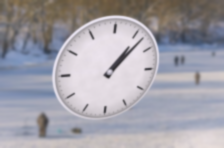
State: 1:07
